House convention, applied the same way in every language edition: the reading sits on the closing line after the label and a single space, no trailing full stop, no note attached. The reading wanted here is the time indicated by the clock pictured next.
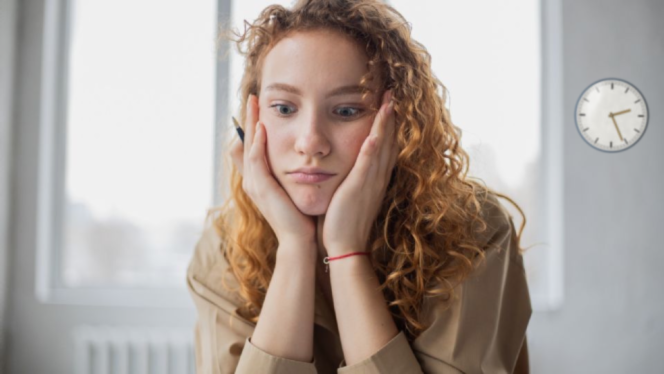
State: 2:26
